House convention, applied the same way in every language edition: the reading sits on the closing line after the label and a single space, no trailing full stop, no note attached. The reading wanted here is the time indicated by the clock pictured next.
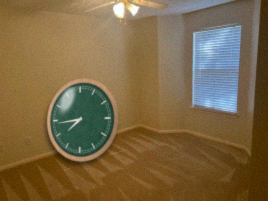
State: 7:44
